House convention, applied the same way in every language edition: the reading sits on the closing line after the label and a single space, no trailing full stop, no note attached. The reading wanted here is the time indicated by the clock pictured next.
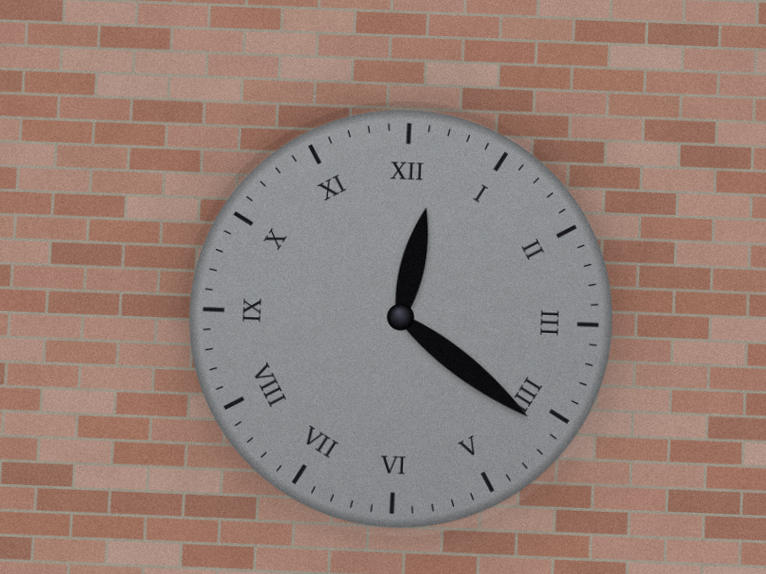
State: 12:21
